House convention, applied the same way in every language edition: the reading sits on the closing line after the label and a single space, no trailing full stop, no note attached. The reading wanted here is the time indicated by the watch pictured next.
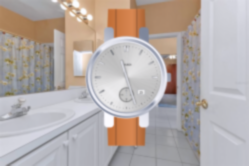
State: 11:27
